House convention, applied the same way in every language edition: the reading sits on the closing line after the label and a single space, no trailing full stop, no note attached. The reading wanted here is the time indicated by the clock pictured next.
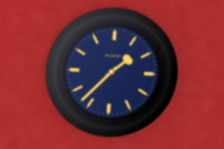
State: 1:37
